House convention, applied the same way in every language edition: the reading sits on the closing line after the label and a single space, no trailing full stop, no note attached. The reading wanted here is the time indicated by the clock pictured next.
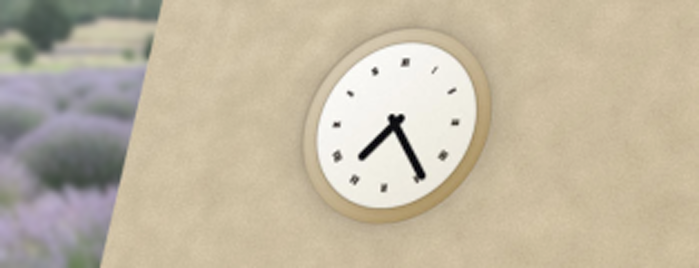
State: 7:24
